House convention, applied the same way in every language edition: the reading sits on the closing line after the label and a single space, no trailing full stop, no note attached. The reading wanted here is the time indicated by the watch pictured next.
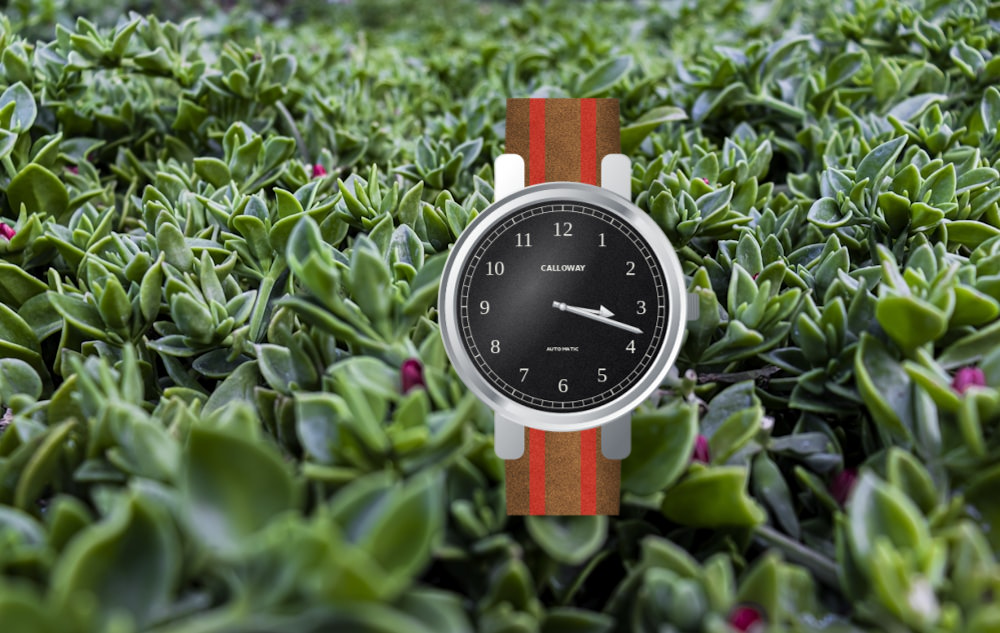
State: 3:18
